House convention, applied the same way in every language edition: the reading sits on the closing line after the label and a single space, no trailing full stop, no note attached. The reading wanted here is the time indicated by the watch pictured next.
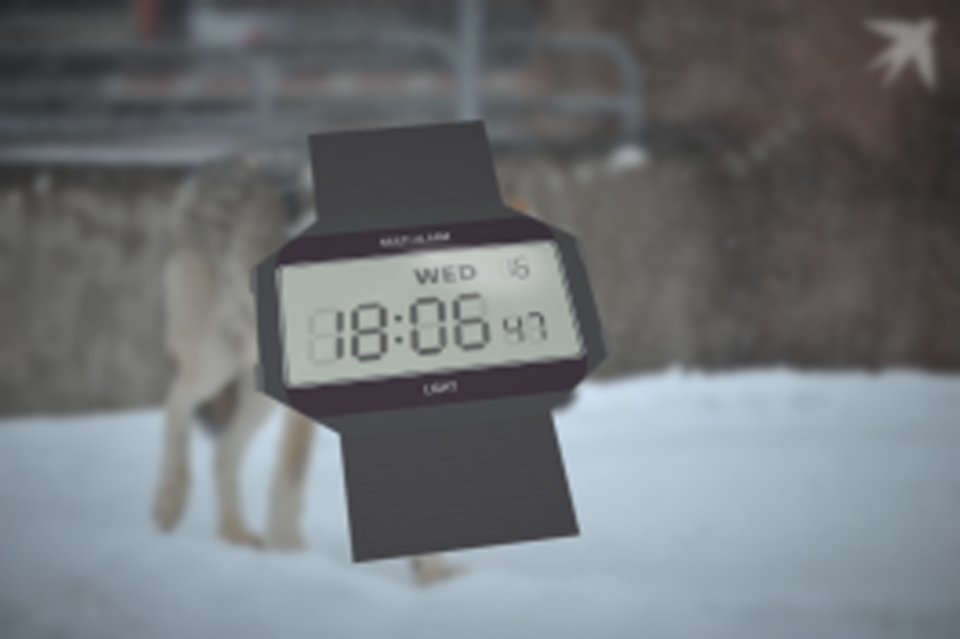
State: 18:06:47
